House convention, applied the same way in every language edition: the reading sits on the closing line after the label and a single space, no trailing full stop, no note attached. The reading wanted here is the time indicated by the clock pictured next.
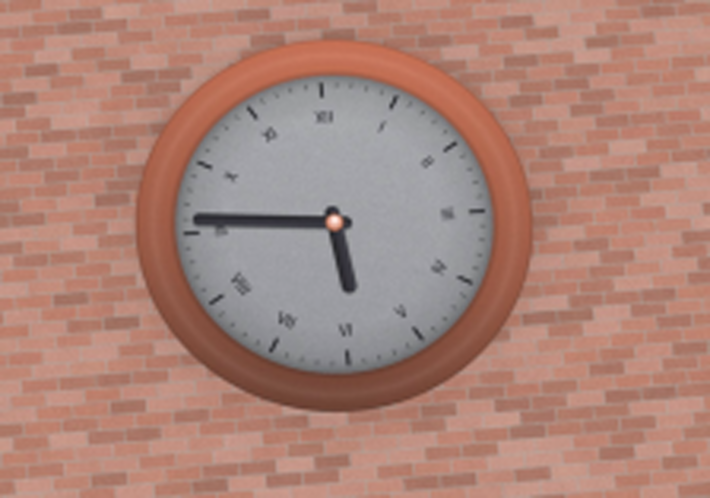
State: 5:46
